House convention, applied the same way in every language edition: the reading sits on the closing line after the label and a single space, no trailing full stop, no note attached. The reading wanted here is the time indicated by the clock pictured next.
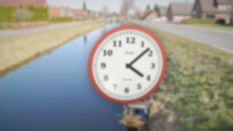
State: 4:08
